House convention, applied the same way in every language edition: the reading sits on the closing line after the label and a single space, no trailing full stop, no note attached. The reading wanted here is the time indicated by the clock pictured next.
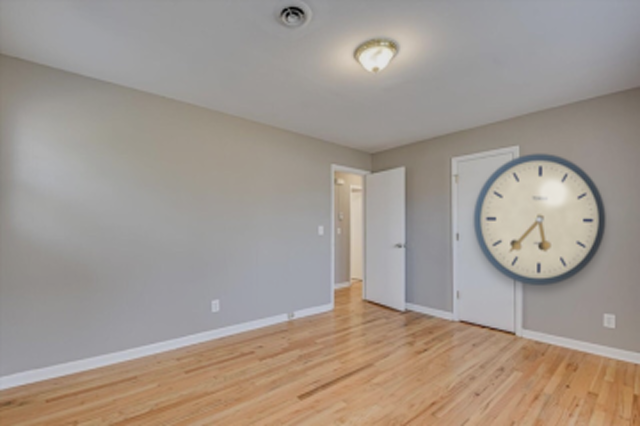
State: 5:37
